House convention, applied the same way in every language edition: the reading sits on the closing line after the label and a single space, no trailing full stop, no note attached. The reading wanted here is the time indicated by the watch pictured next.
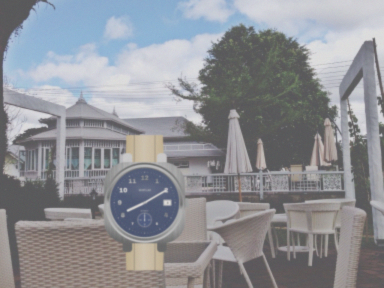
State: 8:10
